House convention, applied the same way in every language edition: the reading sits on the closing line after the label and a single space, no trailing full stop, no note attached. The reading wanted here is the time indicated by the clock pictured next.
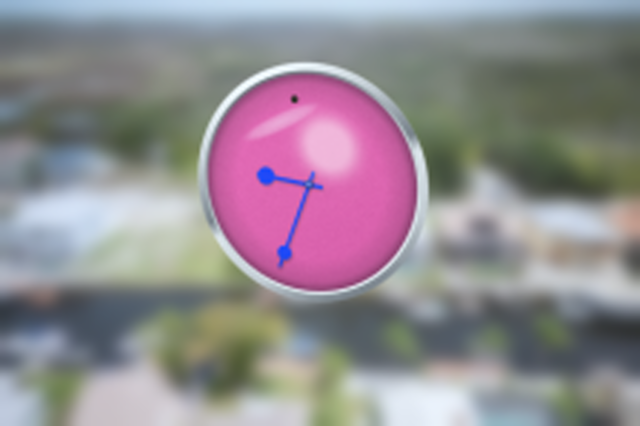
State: 9:35
